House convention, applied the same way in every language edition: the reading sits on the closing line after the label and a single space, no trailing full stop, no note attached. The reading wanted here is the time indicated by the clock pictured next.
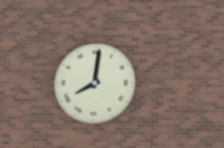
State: 8:01
